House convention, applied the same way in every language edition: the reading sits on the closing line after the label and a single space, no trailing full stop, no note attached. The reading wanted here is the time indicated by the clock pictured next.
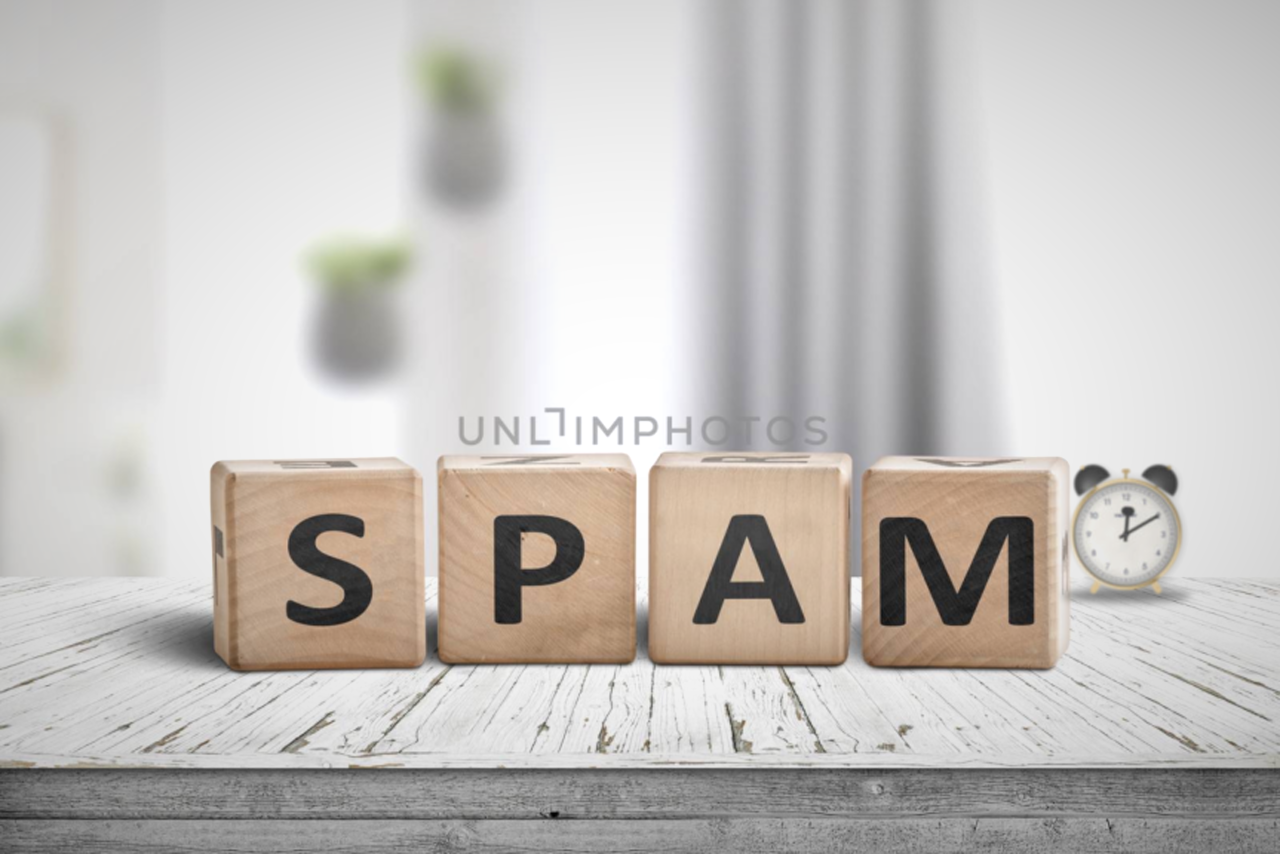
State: 12:10
